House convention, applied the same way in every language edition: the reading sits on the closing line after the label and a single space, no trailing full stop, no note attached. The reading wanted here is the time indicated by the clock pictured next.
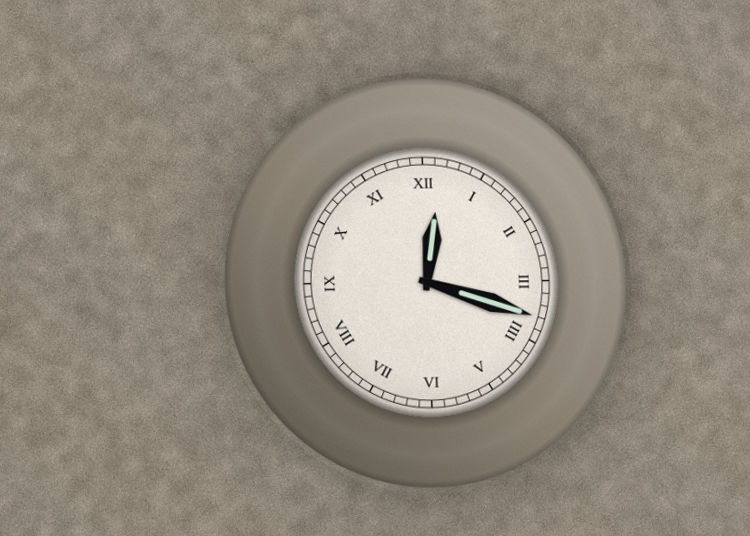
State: 12:18
